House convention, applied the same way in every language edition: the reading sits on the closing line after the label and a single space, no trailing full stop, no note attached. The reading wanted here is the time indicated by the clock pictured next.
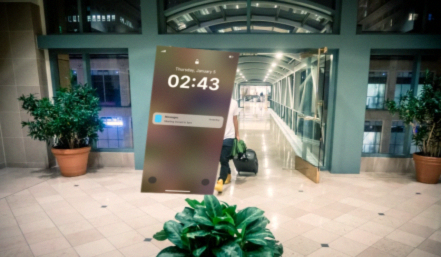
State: 2:43
